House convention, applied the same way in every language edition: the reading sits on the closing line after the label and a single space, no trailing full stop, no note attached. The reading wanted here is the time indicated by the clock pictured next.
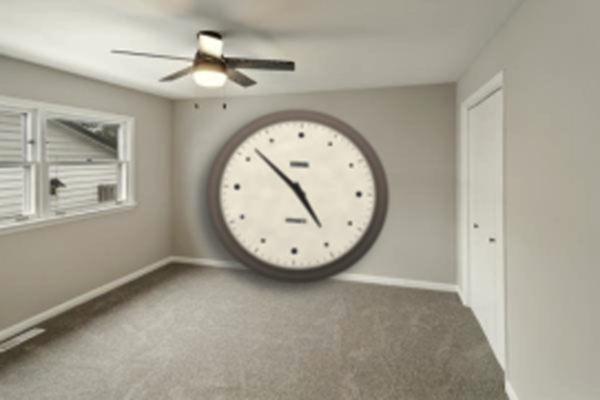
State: 4:52
